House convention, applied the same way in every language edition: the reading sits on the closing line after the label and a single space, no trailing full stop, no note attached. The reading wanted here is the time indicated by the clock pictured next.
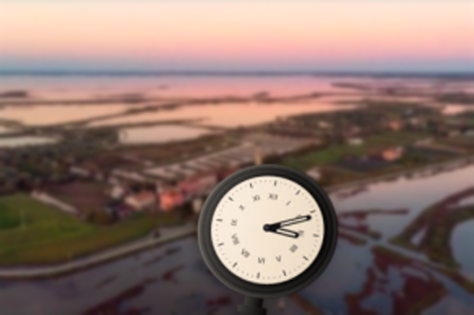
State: 3:11
